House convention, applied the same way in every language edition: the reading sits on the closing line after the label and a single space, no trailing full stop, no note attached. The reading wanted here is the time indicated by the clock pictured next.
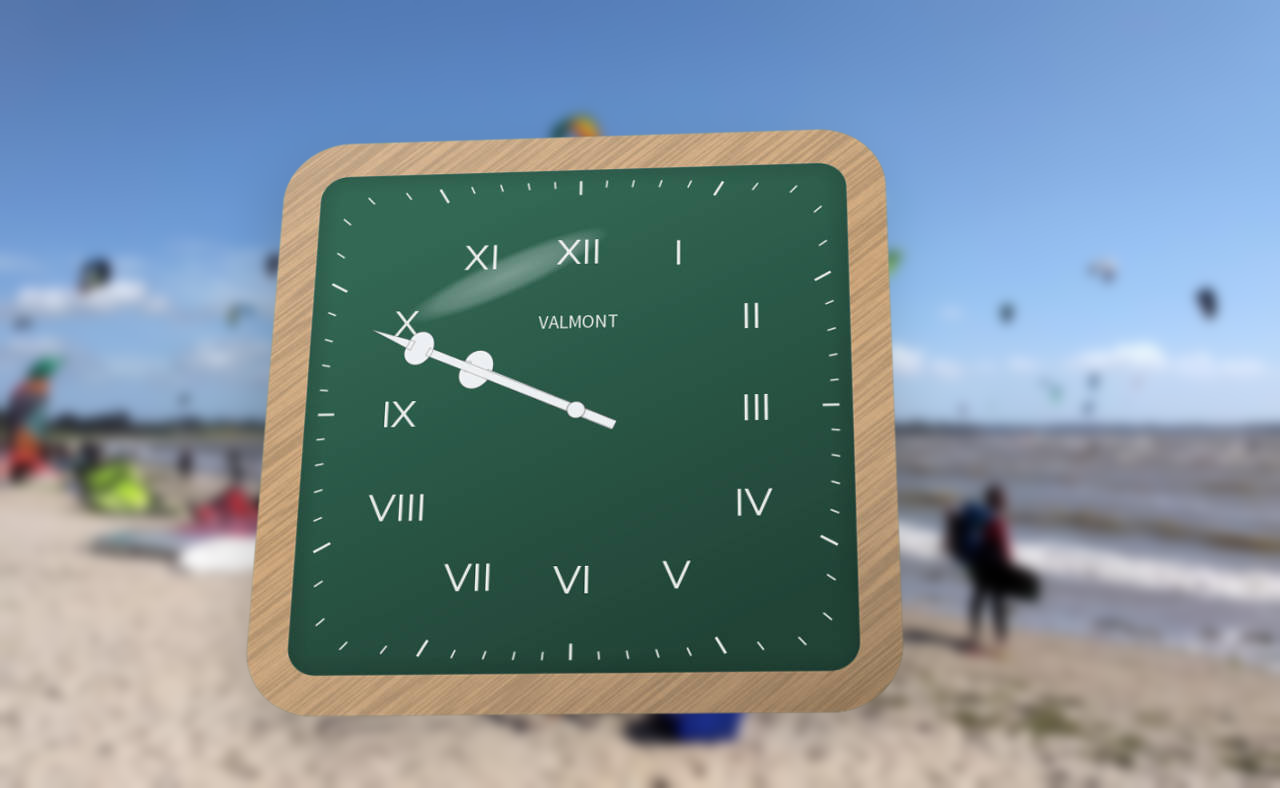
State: 9:49
